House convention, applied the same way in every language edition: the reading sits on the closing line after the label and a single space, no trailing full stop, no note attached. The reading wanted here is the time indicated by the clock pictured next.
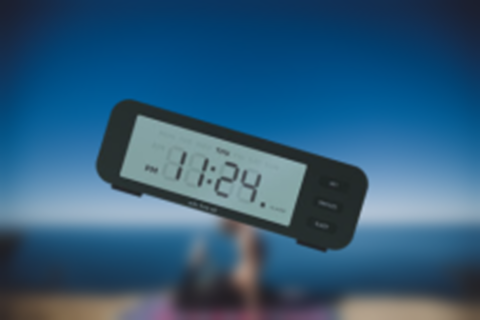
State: 11:24
